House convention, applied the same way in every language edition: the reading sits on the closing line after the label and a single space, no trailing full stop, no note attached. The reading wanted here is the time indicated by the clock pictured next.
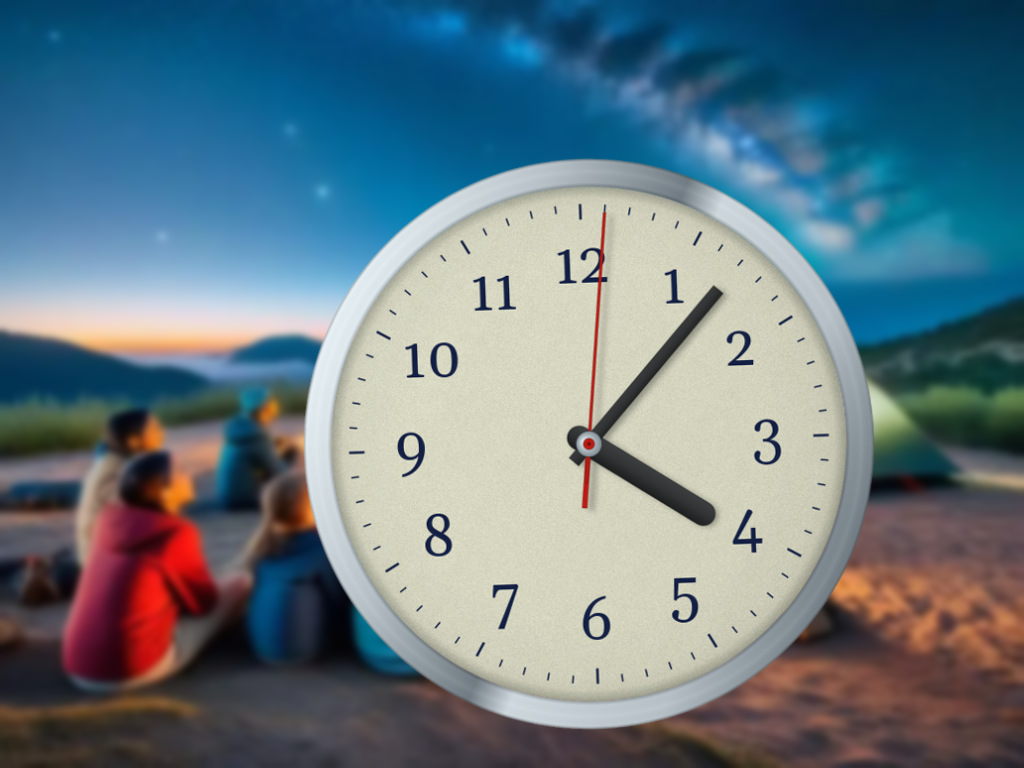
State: 4:07:01
